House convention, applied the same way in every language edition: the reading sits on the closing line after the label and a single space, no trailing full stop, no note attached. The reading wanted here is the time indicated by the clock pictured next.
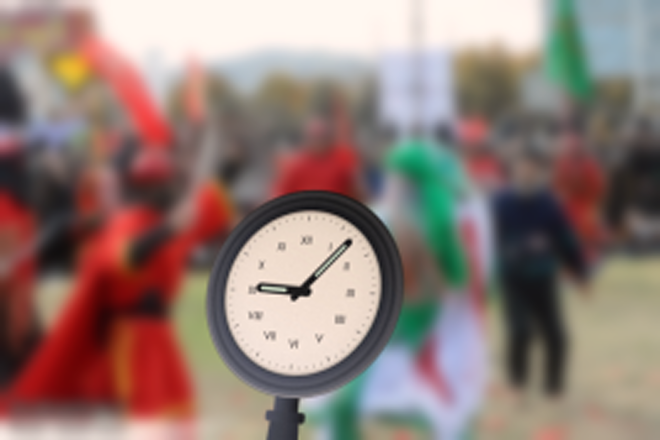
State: 9:07
